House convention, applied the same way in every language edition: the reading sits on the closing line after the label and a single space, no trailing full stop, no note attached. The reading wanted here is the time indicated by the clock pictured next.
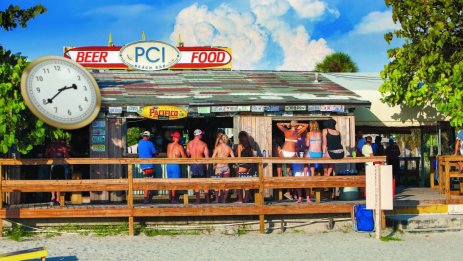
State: 2:39
